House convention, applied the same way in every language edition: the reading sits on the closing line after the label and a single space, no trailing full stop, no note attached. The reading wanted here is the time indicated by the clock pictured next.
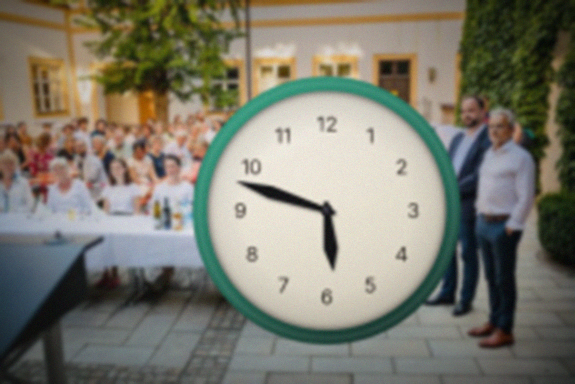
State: 5:48
